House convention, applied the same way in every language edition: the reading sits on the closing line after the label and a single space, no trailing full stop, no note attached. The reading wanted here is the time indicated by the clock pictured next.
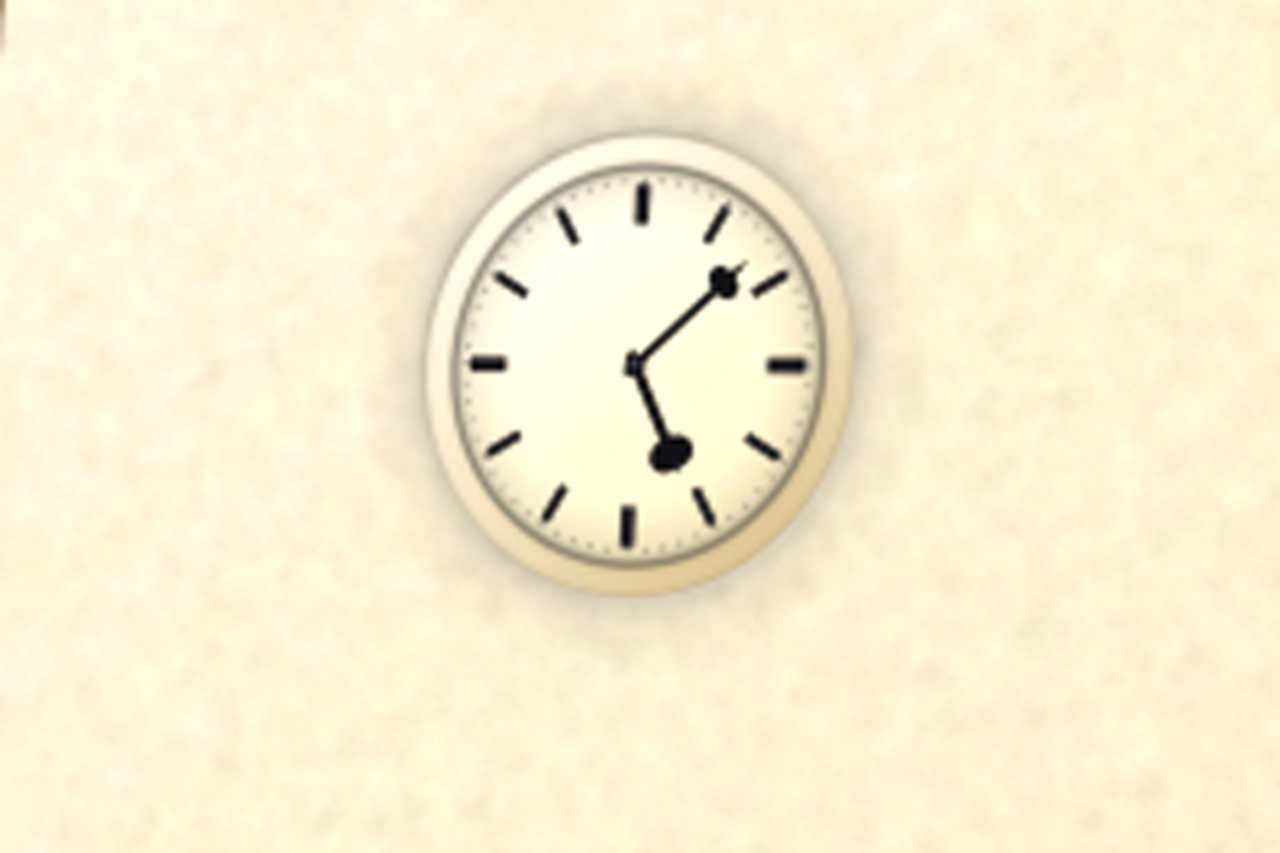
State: 5:08
